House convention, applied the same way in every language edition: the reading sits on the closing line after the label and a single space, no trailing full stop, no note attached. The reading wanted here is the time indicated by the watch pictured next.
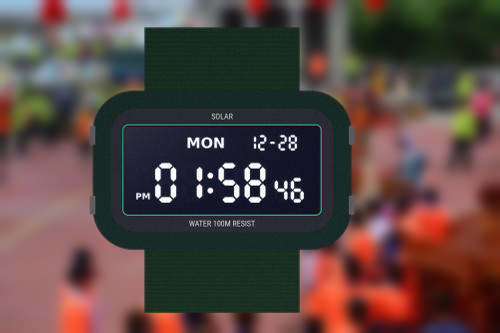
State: 1:58:46
